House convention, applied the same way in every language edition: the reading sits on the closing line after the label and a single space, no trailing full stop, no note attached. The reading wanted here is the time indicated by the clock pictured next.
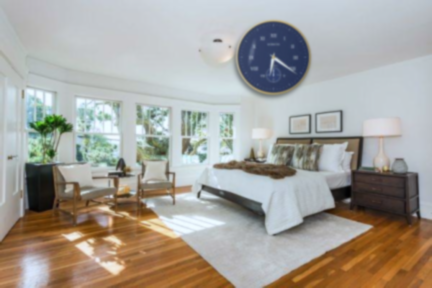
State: 6:21
